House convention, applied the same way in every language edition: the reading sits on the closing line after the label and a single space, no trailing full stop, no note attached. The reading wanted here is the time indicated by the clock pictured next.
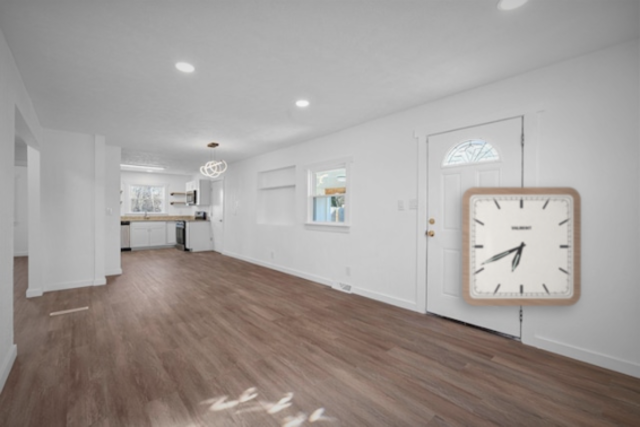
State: 6:41
